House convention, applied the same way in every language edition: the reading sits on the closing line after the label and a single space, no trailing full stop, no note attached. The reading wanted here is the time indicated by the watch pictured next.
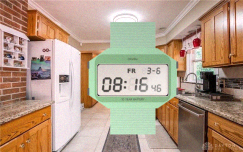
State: 8:16:46
